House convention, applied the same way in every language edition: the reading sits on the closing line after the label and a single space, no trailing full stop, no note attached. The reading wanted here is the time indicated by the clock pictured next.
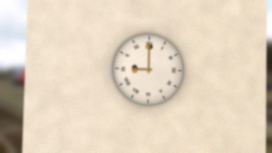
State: 9:00
